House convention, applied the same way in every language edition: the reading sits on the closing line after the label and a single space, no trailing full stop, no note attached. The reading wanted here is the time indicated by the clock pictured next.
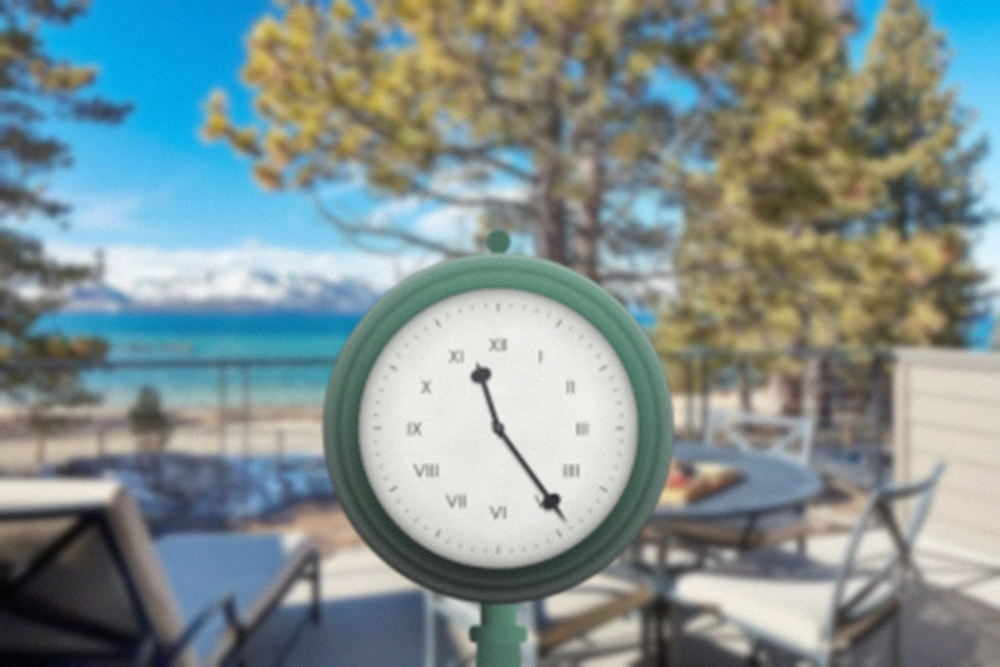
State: 11:24
